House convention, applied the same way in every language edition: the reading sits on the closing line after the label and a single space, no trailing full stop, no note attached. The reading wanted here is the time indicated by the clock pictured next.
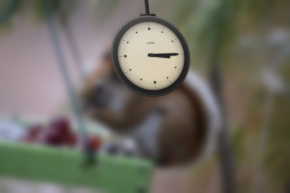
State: 3:15
